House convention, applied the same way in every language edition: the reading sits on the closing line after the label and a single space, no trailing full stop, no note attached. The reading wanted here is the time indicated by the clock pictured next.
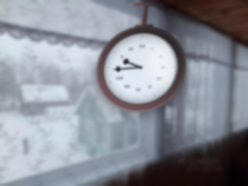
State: 9:44
